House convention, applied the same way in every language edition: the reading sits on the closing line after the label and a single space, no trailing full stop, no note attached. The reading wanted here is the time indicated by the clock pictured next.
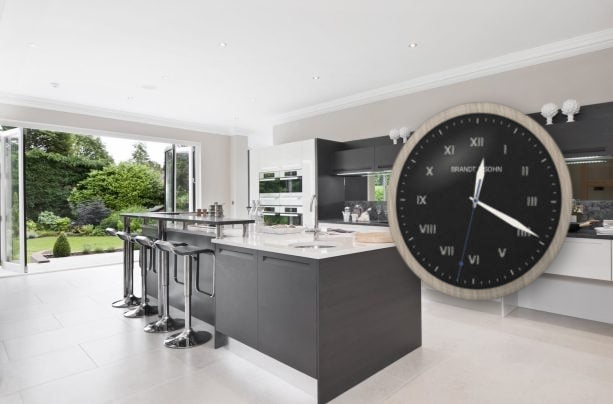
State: 12:19:32
